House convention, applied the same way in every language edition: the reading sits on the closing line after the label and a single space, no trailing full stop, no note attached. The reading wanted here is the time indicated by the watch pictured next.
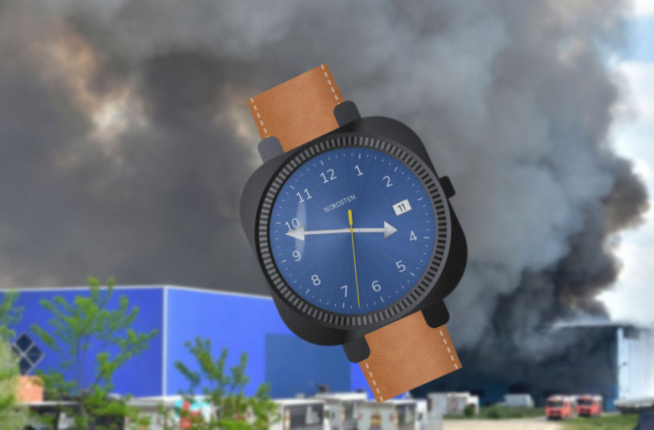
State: 3:48:33
